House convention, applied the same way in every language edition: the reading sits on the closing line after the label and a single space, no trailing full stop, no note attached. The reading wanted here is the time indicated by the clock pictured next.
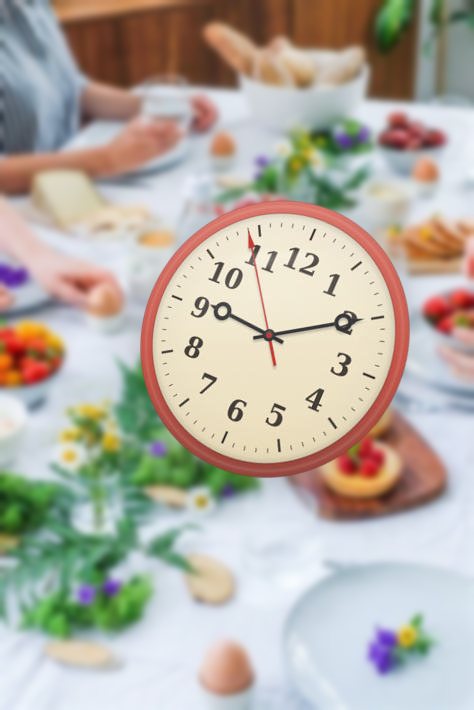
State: 9:09:54
